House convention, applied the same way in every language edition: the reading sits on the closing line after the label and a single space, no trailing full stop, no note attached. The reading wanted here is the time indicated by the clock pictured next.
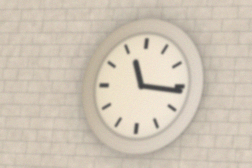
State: 11:16
